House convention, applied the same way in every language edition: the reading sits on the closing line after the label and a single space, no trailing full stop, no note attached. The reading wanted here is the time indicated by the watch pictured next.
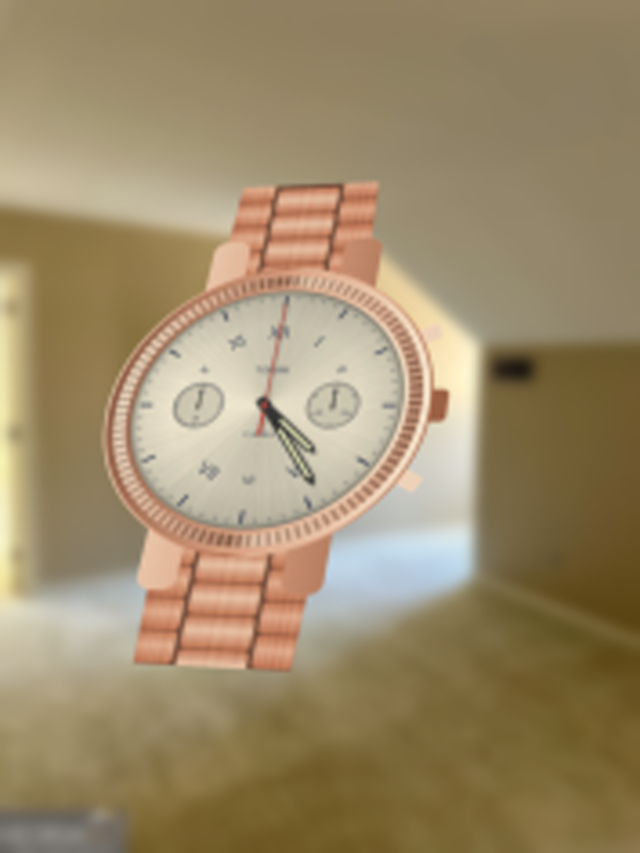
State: 4:24
